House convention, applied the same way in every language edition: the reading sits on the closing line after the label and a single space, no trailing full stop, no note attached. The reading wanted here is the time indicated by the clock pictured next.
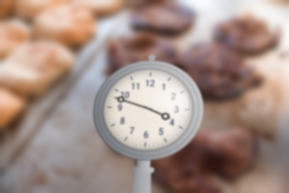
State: 3:48
